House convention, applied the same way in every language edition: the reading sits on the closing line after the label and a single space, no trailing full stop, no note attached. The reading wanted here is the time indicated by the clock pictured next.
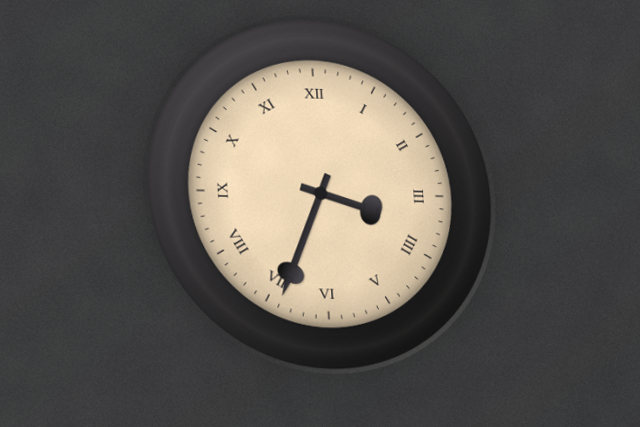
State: 3:34
